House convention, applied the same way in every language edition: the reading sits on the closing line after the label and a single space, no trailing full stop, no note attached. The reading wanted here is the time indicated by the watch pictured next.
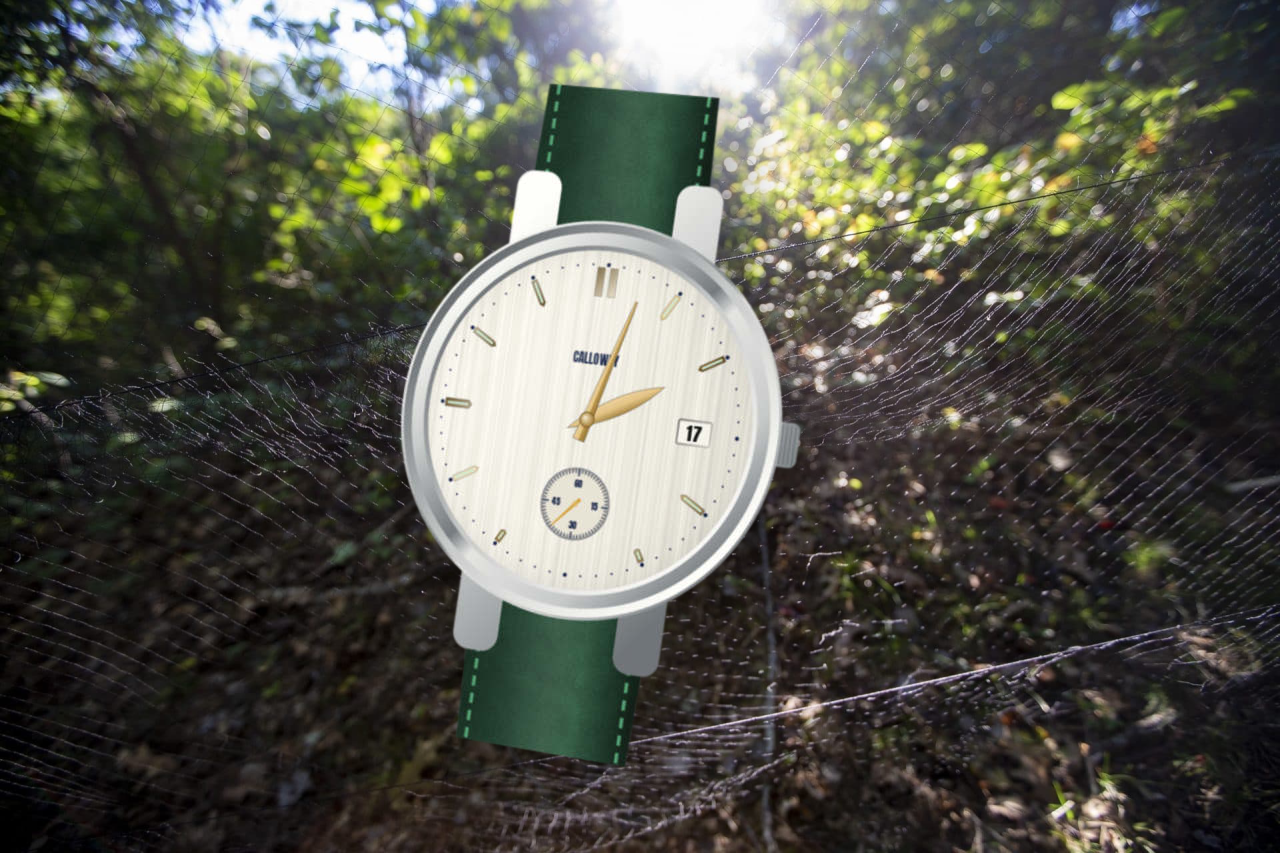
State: 2:02:37
